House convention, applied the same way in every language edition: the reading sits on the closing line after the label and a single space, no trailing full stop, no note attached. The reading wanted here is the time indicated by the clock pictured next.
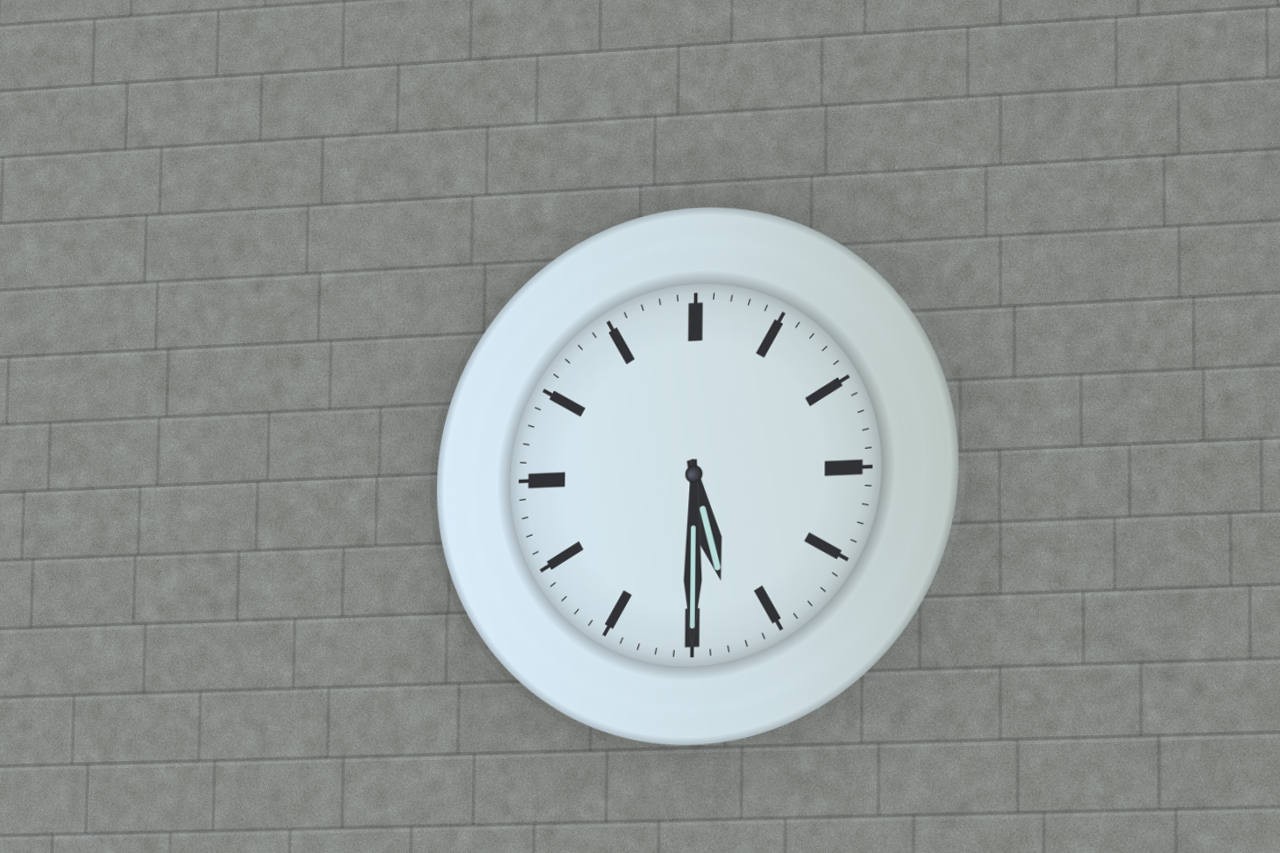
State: 5:30
